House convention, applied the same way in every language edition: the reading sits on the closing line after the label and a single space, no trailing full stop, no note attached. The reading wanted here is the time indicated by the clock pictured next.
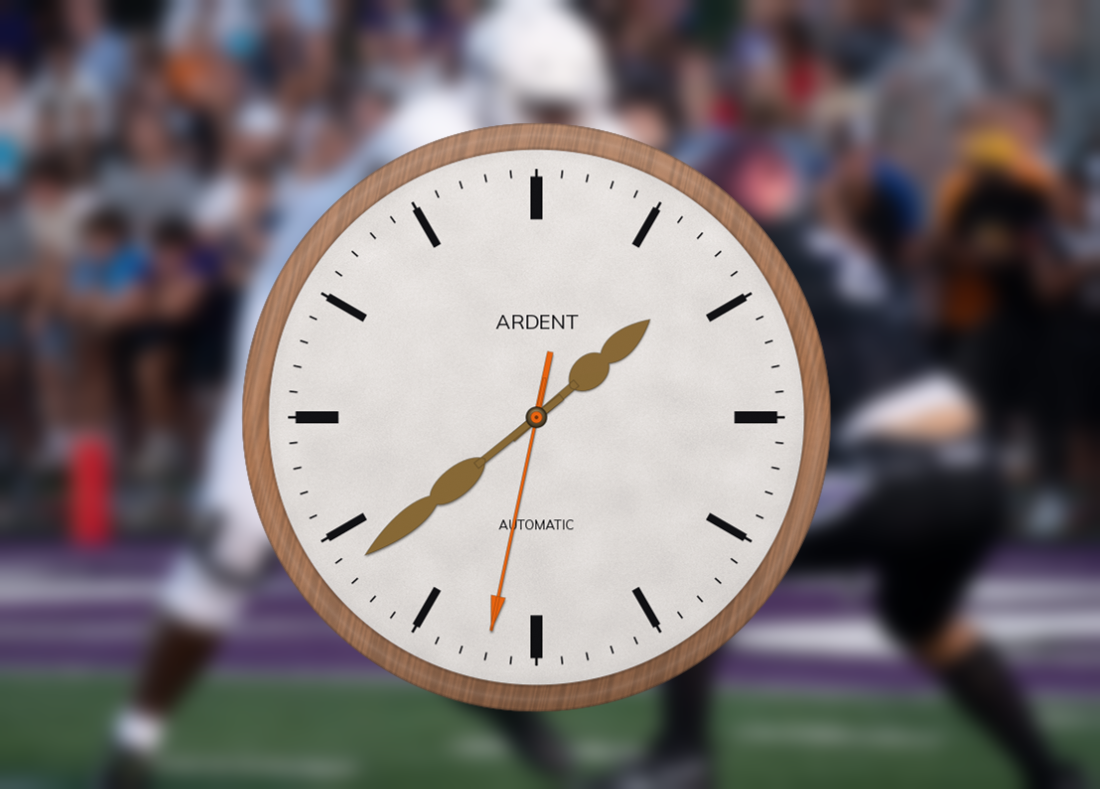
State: 1:38:32
